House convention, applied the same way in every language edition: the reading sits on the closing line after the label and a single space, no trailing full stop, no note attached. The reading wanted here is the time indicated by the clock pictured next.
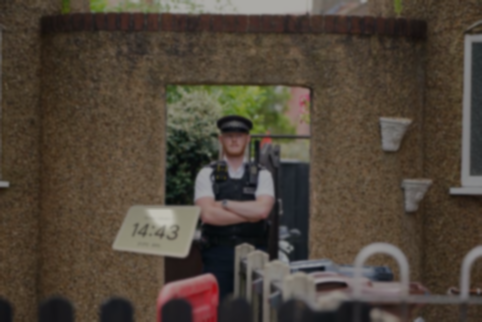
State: 14:43
